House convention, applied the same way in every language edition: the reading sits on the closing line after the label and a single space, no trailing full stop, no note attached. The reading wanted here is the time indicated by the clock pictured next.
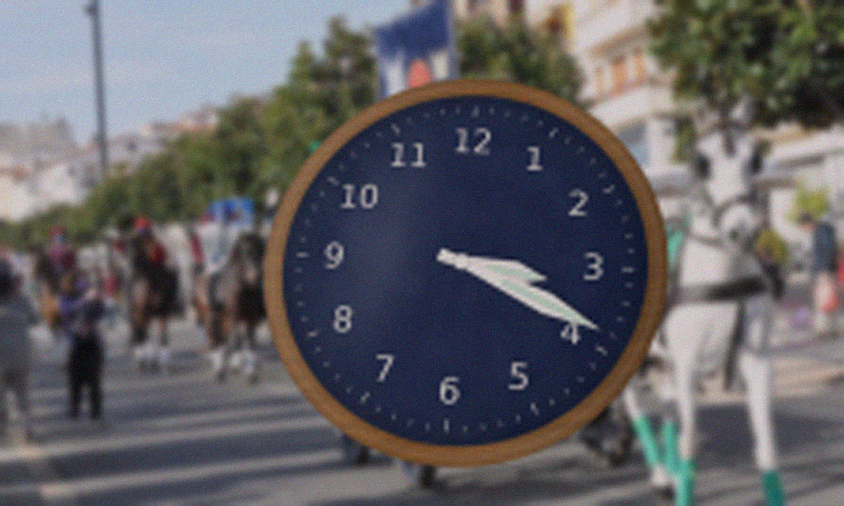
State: 3:19
